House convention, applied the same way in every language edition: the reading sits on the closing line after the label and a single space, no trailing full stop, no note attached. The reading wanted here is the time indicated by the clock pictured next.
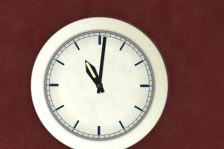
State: 11:01
